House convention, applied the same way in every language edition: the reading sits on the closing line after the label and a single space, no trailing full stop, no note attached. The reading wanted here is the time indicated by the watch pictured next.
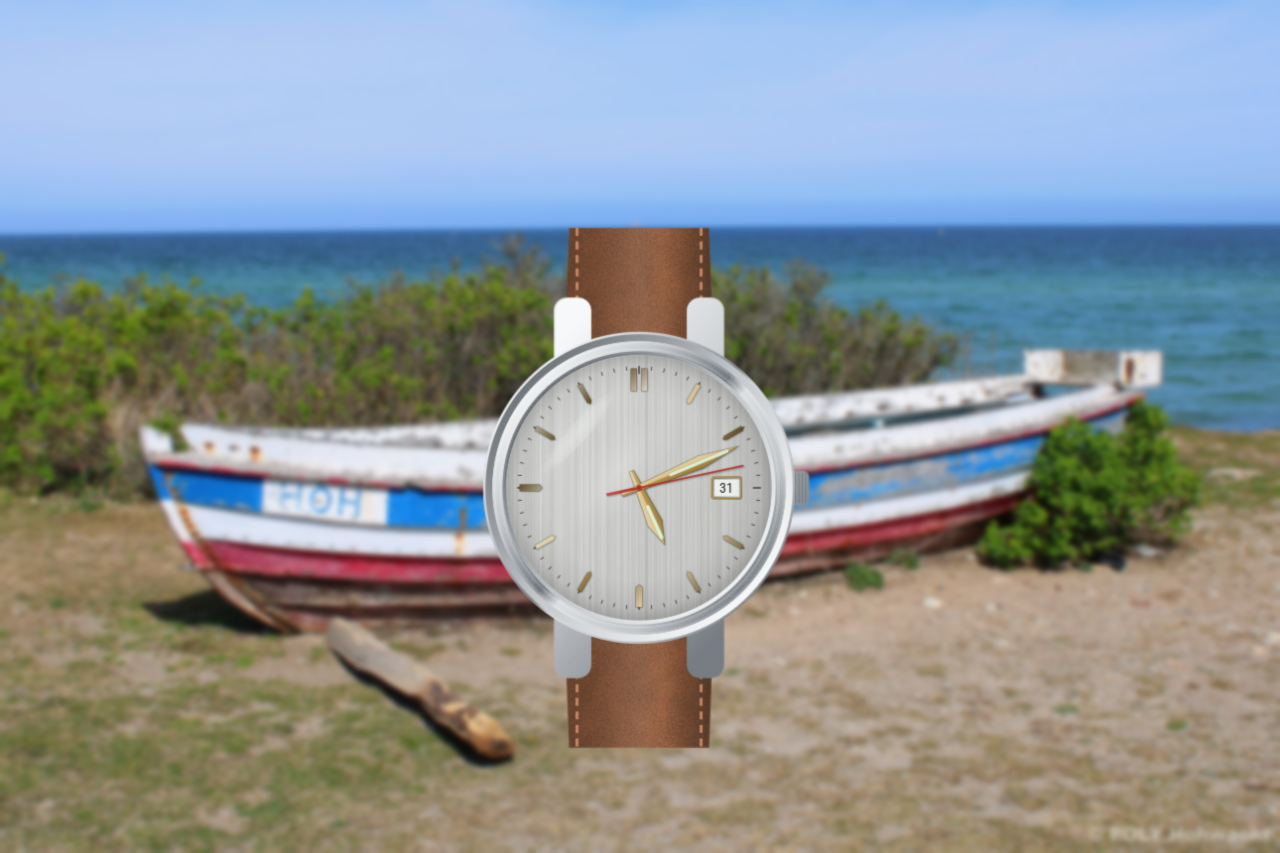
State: 5:11:13
